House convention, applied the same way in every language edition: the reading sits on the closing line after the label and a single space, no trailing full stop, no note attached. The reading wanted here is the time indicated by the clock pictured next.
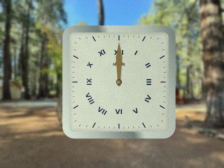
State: 12:00
